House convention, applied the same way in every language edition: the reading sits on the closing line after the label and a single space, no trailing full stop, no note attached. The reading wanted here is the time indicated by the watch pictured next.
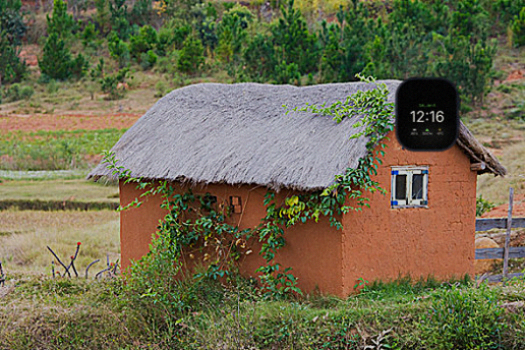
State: 12:16
